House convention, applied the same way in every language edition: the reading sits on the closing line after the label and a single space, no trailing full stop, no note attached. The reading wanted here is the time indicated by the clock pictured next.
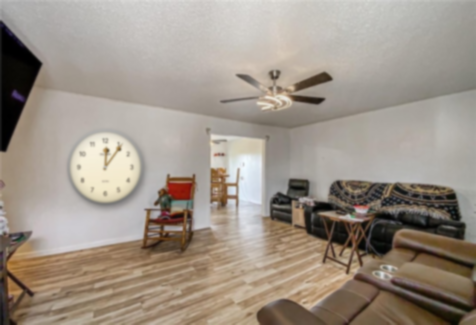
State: 12:06
